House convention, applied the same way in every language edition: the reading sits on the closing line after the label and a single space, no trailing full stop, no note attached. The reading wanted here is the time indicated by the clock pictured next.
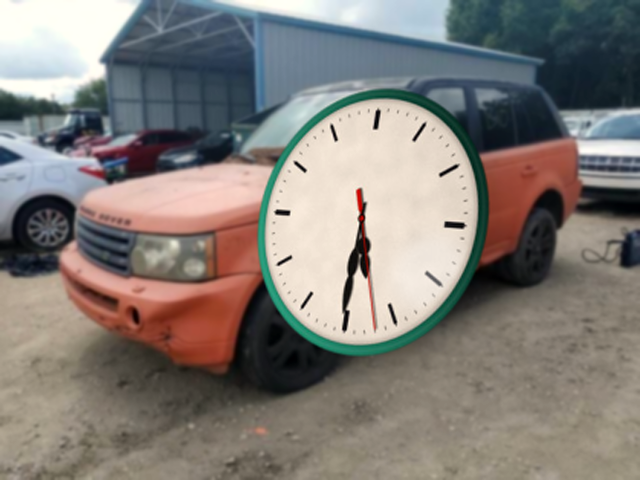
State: 5:30:27
